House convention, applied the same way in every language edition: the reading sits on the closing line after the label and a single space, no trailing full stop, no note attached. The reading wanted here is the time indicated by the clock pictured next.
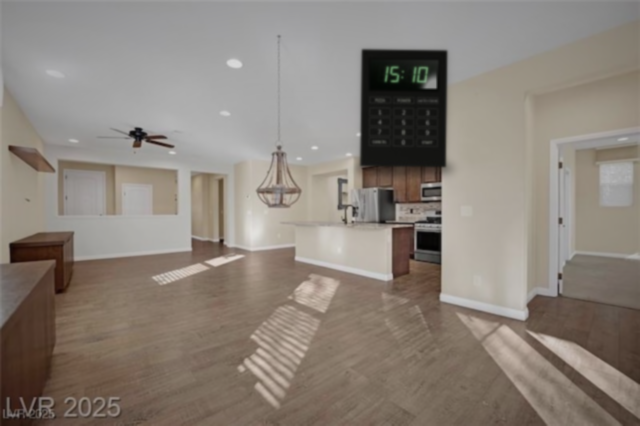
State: 15:10
